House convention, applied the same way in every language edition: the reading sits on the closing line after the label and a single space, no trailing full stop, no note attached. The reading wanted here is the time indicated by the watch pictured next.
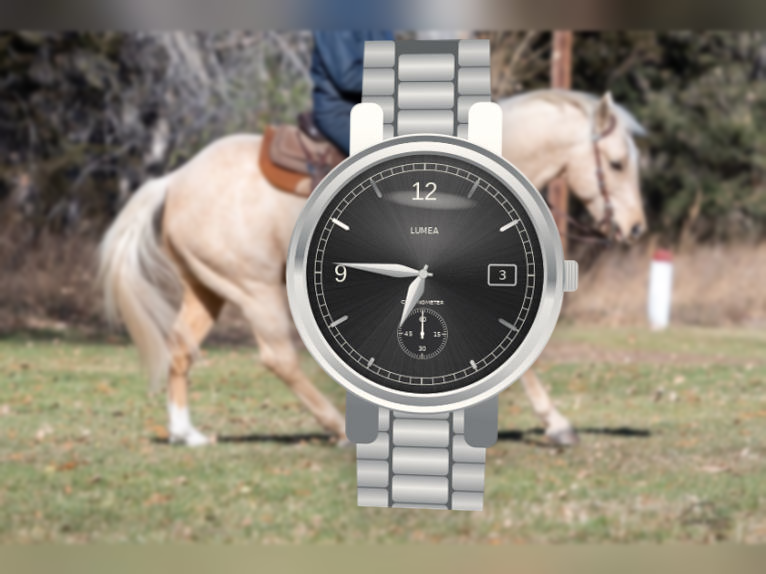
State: 6:46
